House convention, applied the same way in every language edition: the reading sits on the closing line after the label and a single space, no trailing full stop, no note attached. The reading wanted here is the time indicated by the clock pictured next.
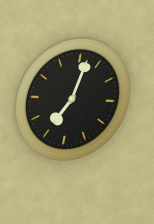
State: 7:02
